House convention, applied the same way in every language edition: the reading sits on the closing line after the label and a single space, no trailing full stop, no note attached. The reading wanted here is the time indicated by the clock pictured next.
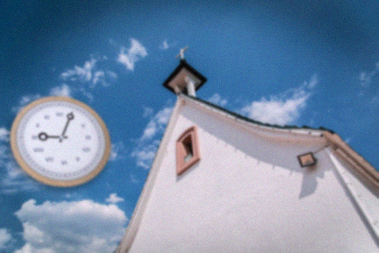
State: 9:04
